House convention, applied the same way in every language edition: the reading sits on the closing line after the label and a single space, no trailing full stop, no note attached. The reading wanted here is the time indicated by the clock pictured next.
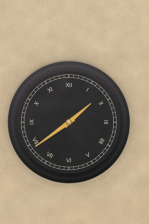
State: 1:39
